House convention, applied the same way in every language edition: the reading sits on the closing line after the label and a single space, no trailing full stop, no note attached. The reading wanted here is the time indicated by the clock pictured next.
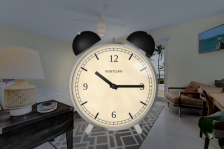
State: 10:15
